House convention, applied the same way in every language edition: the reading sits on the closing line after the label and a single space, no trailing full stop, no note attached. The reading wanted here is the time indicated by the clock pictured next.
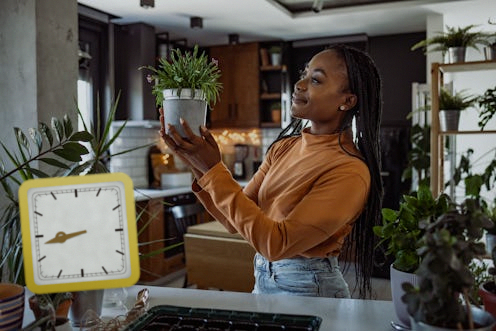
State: 8:43
